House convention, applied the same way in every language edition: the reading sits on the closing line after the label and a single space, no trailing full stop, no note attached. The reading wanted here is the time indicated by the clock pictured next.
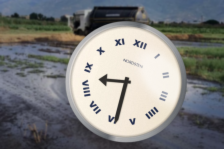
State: 8:29
